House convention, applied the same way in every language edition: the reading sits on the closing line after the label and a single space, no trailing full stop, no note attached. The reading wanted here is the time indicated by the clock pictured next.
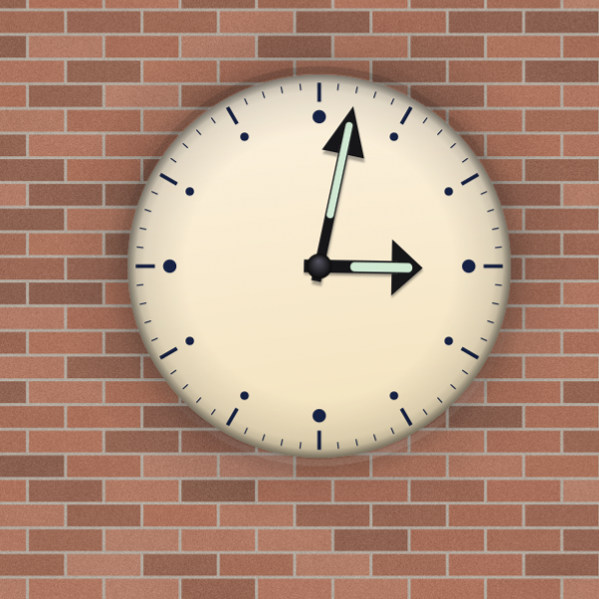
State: 3:02
